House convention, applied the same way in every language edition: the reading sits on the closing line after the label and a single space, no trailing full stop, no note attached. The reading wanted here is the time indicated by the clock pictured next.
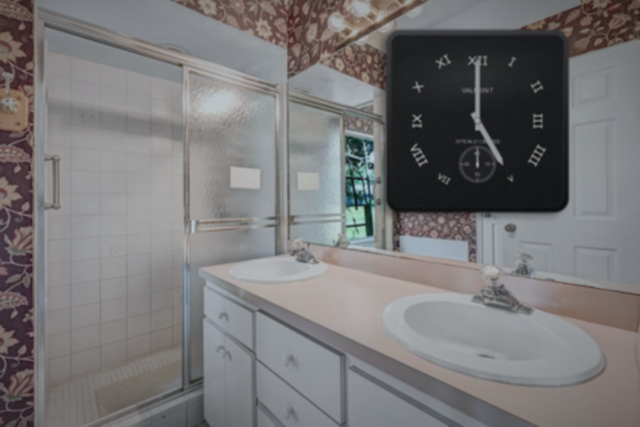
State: 5:00
